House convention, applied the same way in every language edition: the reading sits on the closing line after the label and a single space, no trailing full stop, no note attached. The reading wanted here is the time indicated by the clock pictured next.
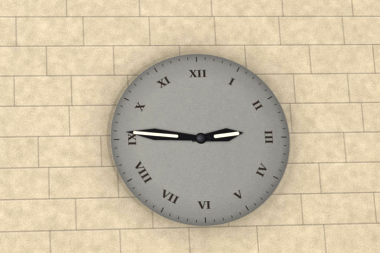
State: 2:46
